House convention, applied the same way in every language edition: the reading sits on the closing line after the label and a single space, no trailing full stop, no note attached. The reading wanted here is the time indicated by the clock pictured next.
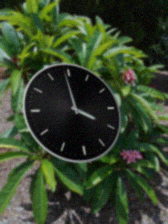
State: 3:59
